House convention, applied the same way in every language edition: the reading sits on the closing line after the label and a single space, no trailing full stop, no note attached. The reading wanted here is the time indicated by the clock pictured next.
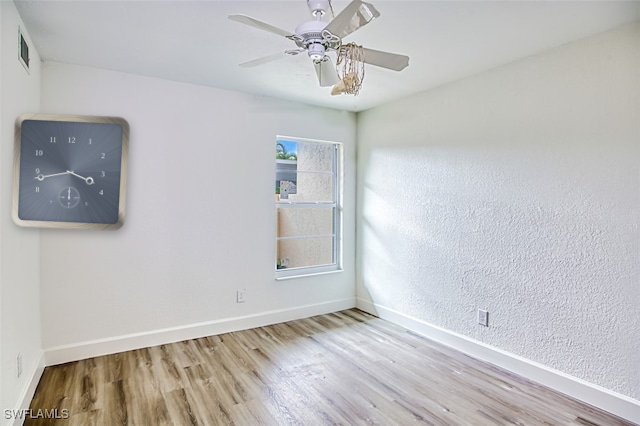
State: 3:43
